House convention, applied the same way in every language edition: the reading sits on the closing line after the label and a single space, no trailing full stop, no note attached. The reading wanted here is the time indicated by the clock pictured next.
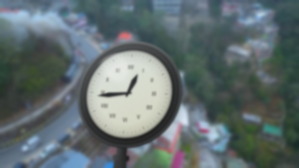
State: 12:44
